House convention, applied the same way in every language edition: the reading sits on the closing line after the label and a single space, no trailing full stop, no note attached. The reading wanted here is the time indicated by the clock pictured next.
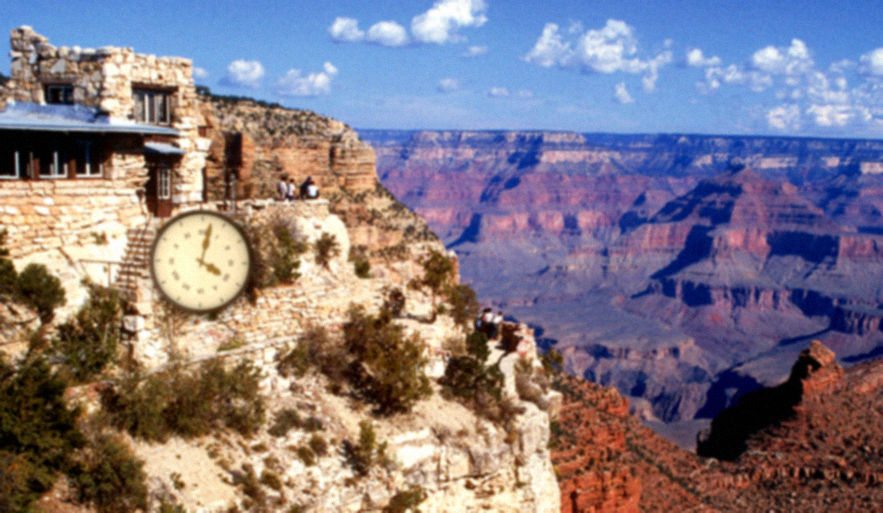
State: 4:02
